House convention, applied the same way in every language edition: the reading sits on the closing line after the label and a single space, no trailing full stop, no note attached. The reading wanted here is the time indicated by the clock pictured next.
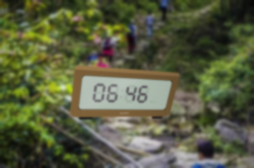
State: 6:46
